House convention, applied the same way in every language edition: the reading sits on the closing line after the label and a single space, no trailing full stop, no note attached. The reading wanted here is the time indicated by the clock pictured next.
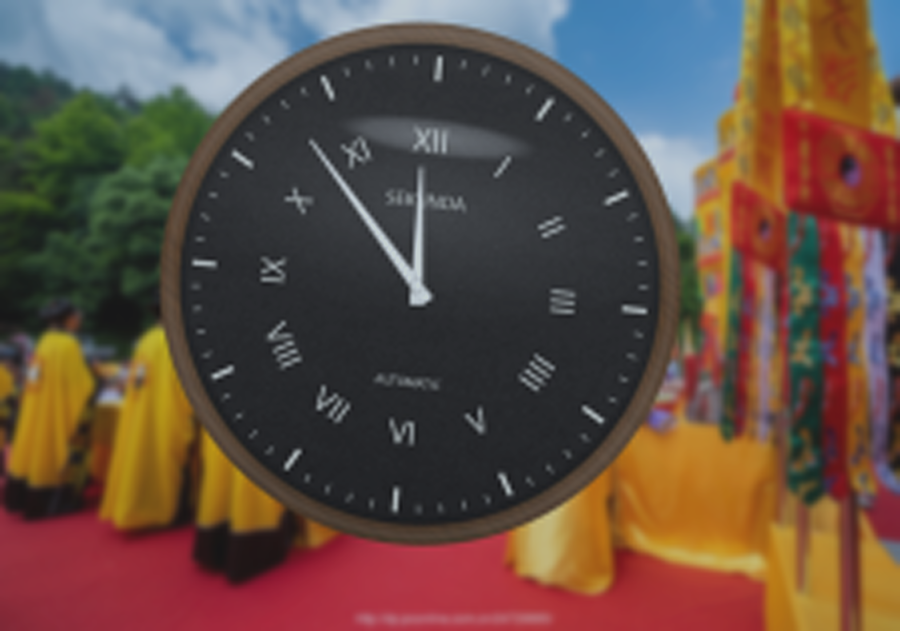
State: 11:53
